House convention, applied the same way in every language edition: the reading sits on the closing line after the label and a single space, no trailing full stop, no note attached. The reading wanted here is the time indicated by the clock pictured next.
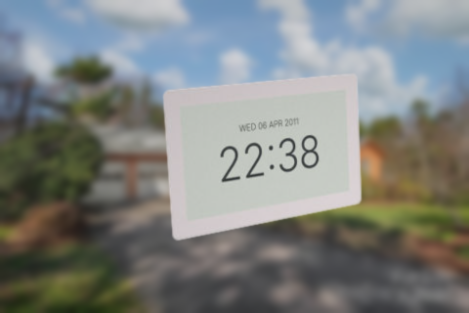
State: 22:38
